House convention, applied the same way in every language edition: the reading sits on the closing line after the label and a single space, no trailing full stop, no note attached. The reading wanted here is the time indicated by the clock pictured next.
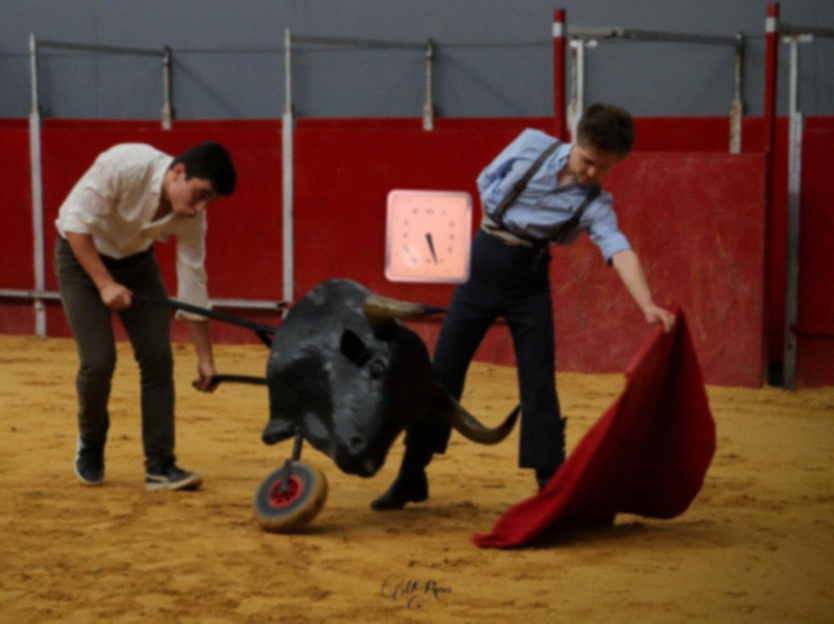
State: 5:27
